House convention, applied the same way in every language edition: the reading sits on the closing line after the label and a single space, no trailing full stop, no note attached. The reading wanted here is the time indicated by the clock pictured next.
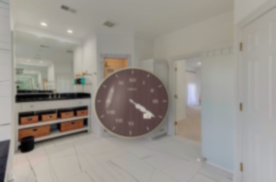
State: 4:21
